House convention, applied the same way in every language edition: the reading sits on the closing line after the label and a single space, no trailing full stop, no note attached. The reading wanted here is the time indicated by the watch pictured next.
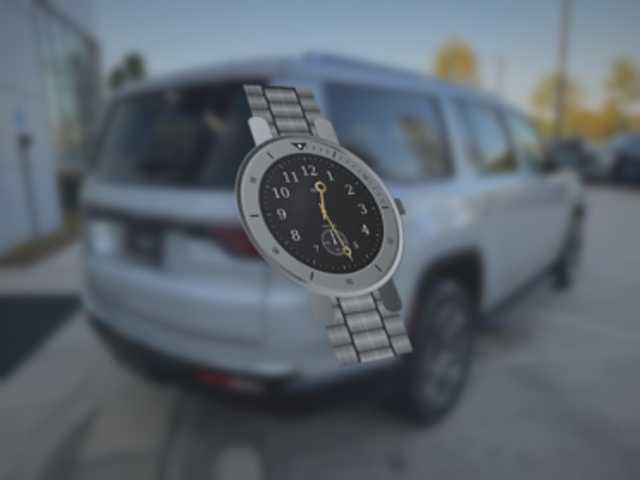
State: 12:28
